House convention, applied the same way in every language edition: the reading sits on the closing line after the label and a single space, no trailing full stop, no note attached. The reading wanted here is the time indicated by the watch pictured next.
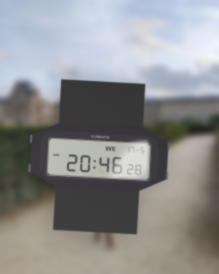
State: 20:46:28
